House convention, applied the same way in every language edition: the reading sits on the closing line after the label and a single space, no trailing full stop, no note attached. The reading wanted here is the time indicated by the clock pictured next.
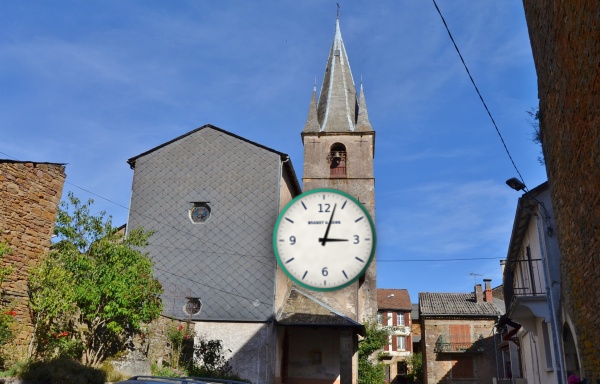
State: 3:03
